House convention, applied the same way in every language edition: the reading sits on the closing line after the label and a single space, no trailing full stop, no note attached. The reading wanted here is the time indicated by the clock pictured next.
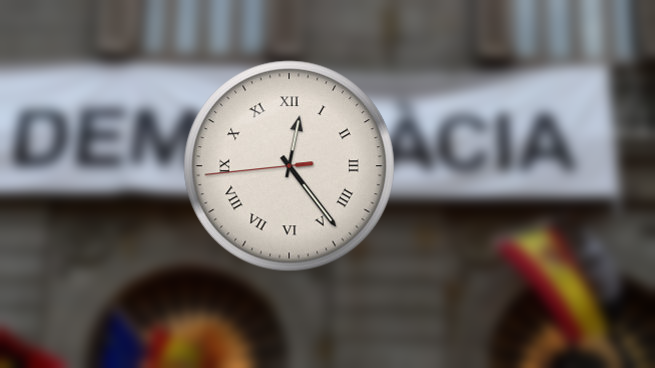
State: 12:23:44
